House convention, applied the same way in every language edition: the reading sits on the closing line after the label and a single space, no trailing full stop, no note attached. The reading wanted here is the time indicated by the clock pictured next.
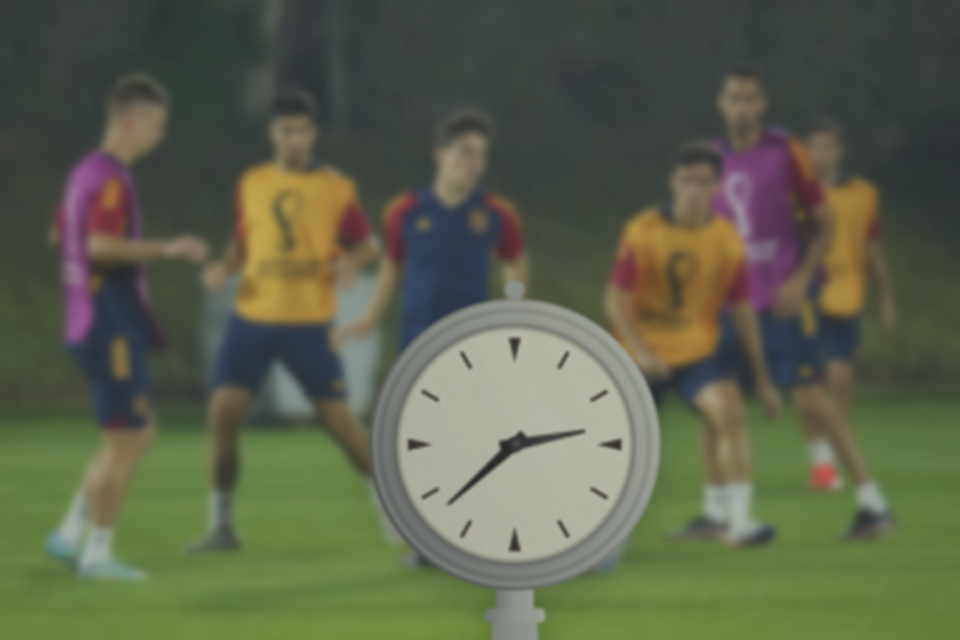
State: 2:38
